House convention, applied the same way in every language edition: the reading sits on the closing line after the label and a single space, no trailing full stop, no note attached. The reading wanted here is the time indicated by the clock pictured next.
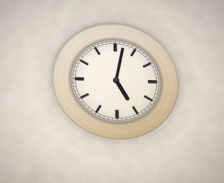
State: 5:02
